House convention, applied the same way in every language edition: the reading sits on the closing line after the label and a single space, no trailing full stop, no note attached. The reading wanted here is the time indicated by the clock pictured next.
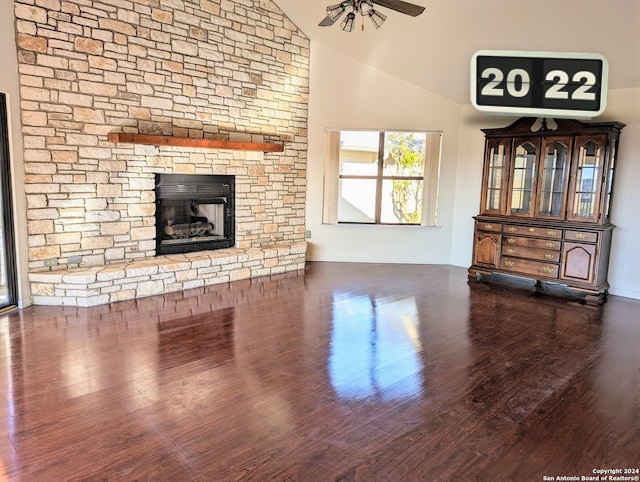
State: 20:22
